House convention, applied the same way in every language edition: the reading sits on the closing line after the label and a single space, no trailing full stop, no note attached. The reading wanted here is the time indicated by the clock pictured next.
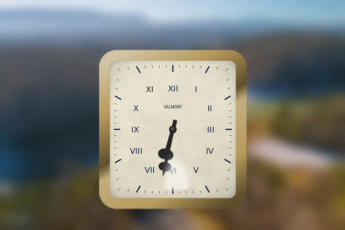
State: 6:32
